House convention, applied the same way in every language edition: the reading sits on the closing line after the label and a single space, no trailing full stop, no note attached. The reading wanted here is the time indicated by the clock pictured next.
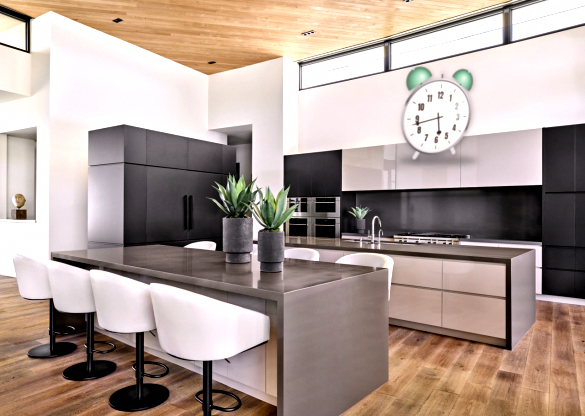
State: 5:43
